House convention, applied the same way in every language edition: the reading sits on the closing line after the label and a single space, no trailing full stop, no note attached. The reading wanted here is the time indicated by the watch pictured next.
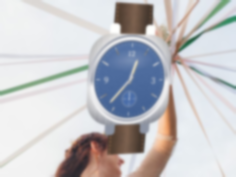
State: 12:37
